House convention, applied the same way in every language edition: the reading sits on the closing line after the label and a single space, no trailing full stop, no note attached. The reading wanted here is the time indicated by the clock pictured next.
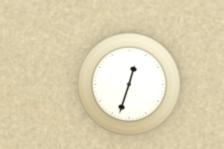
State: 12:33
